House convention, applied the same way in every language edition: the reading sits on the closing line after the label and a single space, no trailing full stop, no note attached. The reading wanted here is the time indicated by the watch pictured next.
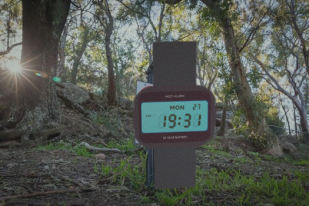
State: 19:31
